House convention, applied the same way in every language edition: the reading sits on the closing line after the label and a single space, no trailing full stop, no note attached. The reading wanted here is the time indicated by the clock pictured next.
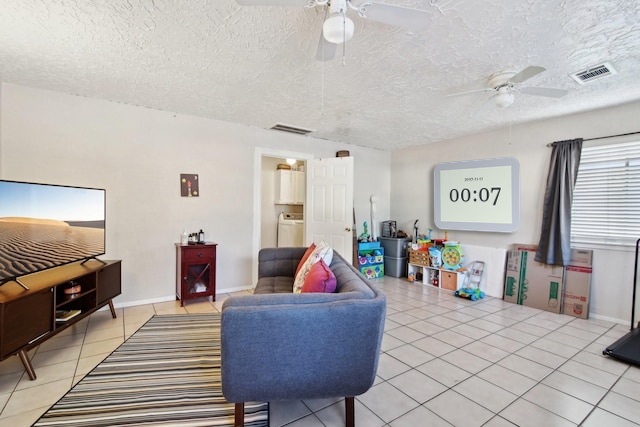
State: 0:07
